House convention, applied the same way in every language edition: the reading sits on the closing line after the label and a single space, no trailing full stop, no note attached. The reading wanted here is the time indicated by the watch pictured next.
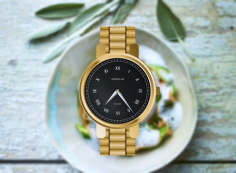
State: 7:24
